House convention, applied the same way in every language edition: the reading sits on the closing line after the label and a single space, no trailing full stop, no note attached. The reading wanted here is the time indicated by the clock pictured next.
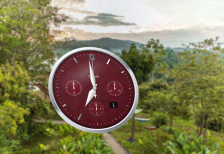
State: 6:59
